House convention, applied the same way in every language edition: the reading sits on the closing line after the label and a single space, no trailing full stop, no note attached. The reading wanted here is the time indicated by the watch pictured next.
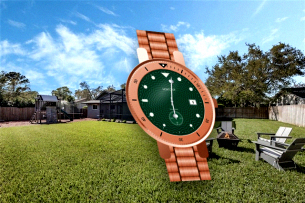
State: 6:02
